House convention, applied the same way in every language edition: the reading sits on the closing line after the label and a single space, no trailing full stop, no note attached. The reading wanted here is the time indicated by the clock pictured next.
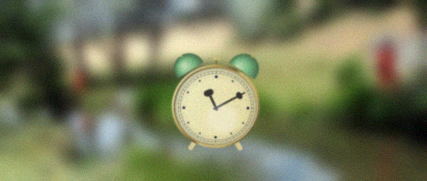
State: 11:10
